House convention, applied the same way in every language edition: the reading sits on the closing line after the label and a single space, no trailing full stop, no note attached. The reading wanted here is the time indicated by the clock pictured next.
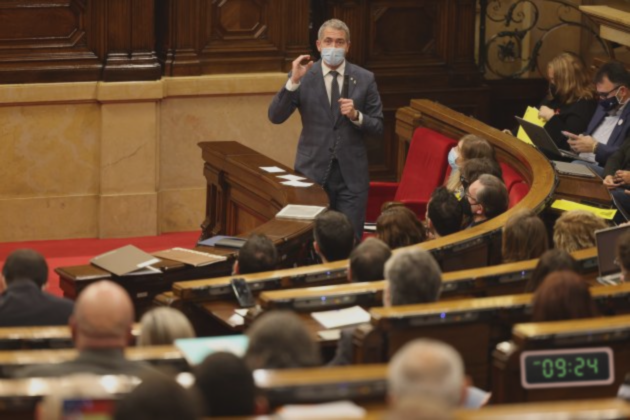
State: 9:24
